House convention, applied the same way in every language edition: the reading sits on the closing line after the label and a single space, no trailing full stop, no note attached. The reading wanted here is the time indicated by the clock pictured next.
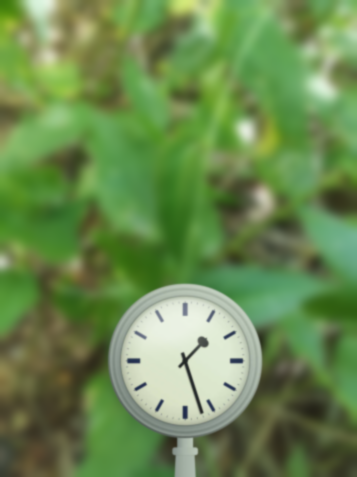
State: 1:27
